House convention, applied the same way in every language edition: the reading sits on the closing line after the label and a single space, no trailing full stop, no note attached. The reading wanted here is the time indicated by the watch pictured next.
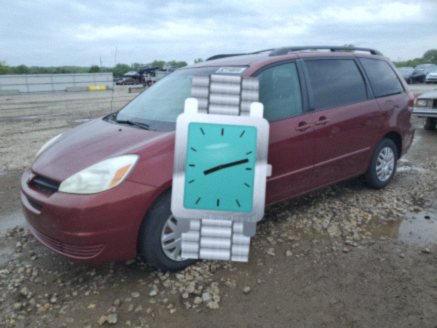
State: 8:12
